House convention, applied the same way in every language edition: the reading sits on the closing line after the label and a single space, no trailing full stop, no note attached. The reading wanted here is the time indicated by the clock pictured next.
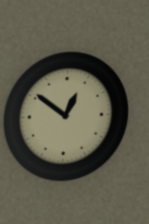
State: 12:51
